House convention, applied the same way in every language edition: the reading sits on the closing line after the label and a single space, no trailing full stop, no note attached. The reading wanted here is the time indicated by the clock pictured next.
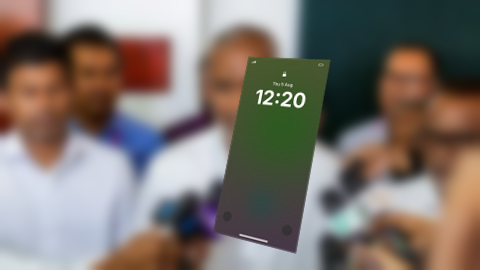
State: 12:20
